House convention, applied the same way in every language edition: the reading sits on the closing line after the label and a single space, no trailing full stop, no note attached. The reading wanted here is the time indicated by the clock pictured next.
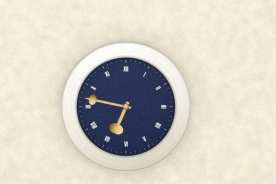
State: 6:47
